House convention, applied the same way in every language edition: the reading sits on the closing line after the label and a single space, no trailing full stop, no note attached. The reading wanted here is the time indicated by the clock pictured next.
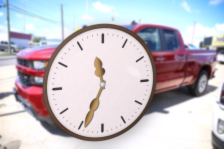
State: 11:34
